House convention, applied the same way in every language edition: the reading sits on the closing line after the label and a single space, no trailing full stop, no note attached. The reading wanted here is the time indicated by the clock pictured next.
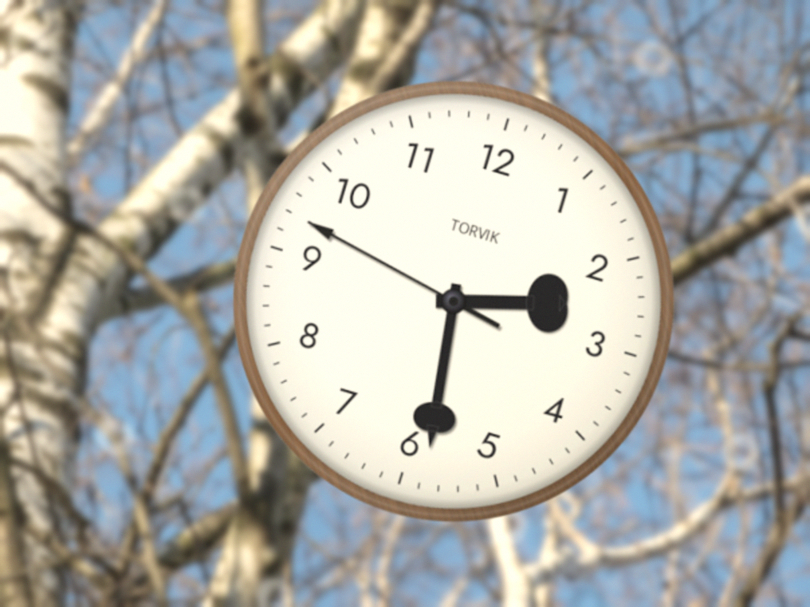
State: 2:28:47
